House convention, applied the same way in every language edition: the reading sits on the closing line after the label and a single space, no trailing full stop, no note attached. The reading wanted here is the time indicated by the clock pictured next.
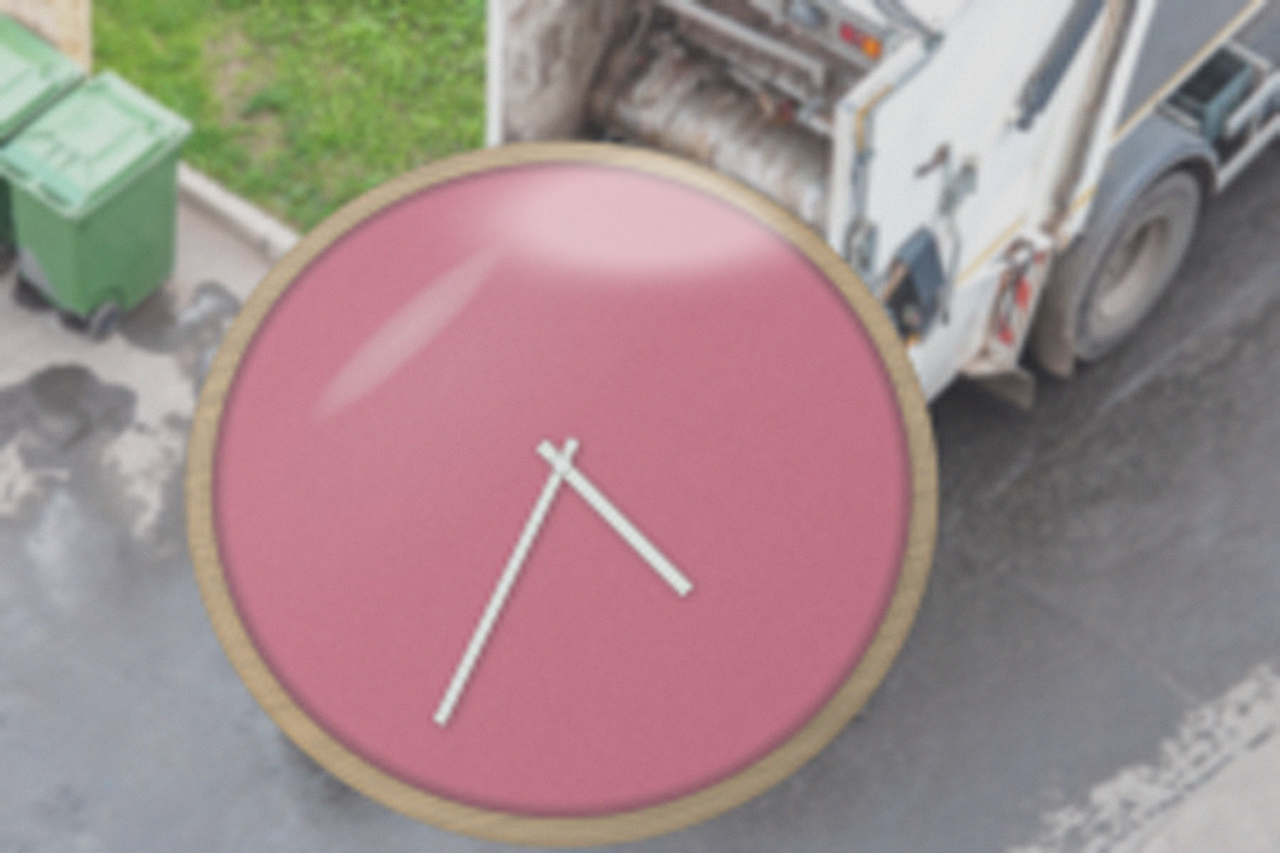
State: 4:34
